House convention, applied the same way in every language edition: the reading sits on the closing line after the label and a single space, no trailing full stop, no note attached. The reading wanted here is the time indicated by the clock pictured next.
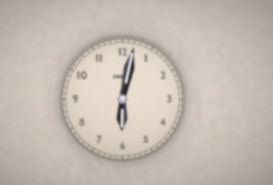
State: 6:02
